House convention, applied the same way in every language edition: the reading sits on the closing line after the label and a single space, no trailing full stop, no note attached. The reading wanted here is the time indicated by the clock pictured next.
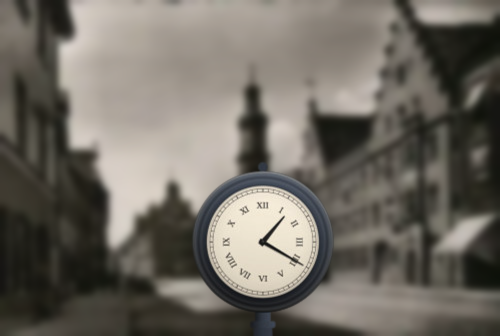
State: 1:20
